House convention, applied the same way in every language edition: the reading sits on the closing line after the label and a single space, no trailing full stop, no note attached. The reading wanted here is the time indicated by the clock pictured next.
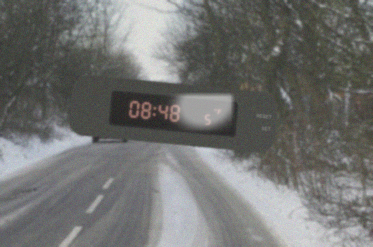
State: 8:48
